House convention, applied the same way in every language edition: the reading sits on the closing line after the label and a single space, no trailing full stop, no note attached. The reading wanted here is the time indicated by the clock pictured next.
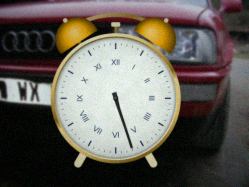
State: 5:27
